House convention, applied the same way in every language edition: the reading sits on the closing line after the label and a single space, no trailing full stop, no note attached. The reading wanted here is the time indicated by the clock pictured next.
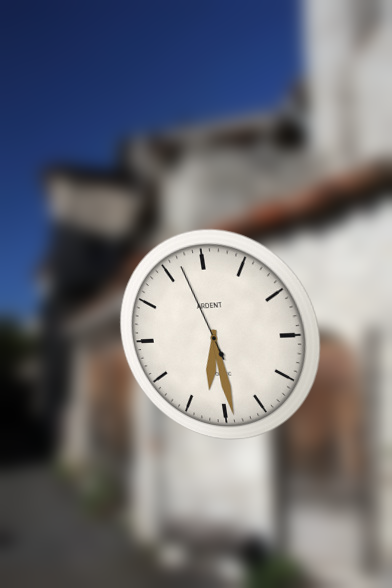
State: 6:28:57
